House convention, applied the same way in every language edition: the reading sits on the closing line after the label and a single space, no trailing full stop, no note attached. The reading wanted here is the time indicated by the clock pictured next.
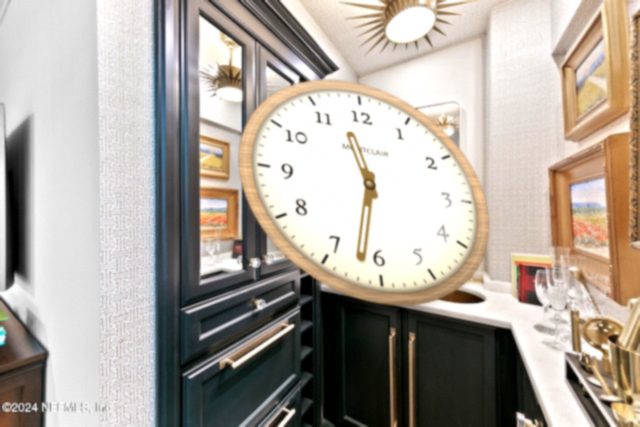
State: 11:32
